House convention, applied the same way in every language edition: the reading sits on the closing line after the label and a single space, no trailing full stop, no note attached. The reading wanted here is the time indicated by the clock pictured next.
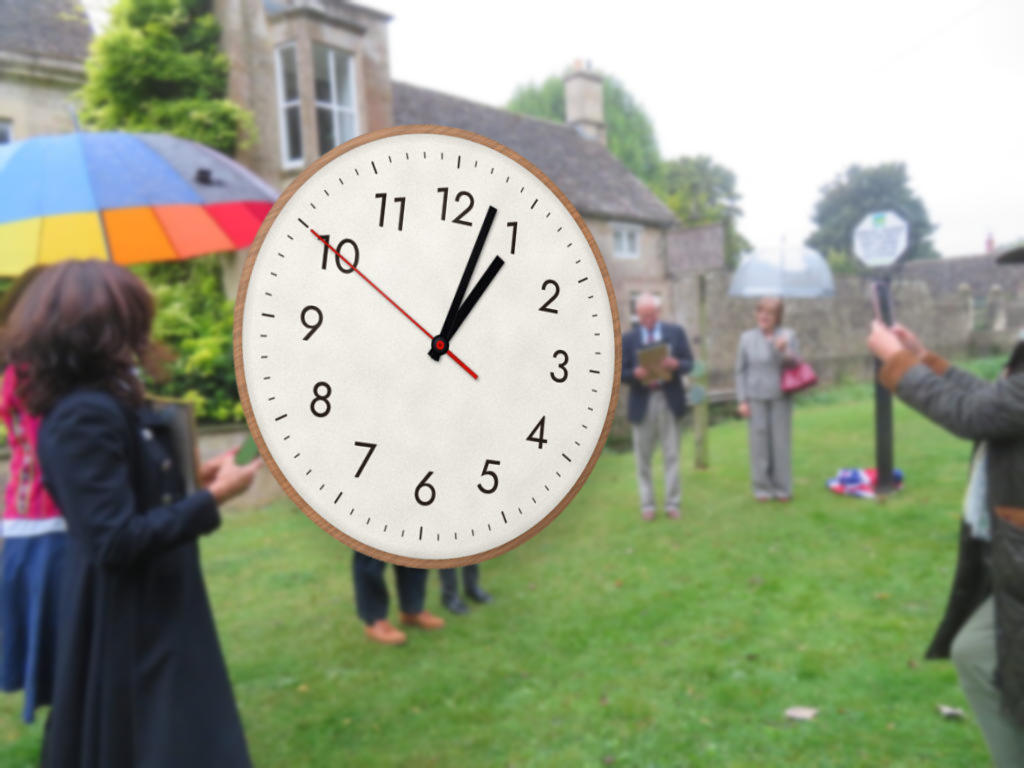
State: 1:02:50
